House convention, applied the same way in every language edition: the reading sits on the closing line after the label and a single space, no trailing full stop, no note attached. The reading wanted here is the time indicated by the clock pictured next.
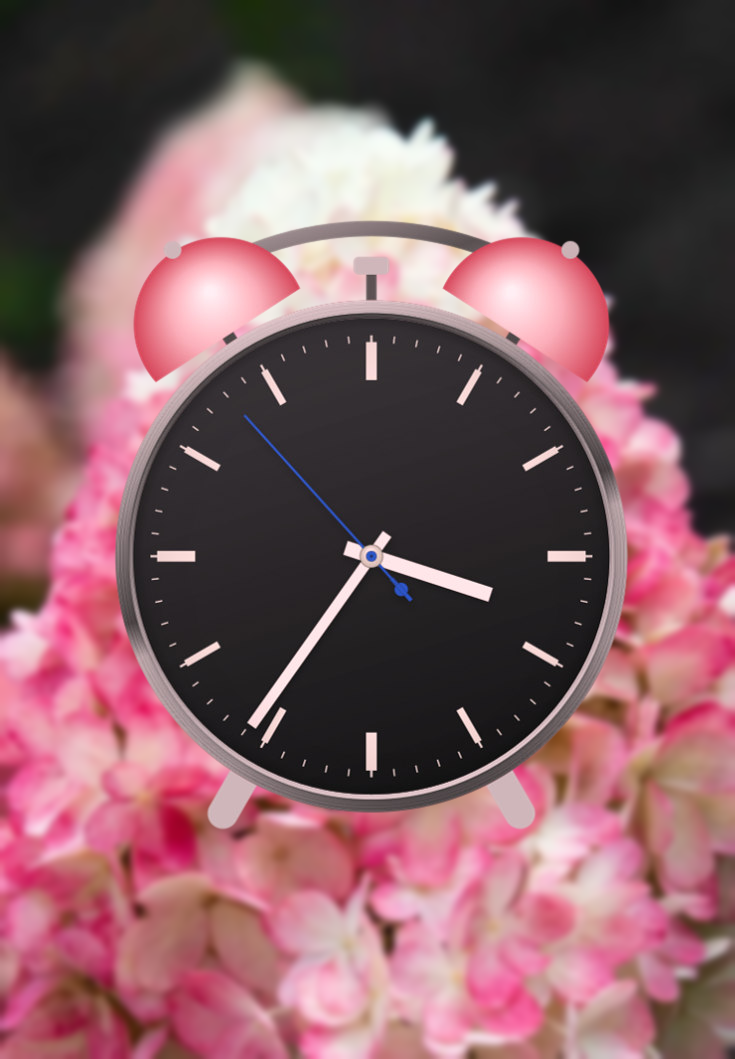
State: 3:35:53
